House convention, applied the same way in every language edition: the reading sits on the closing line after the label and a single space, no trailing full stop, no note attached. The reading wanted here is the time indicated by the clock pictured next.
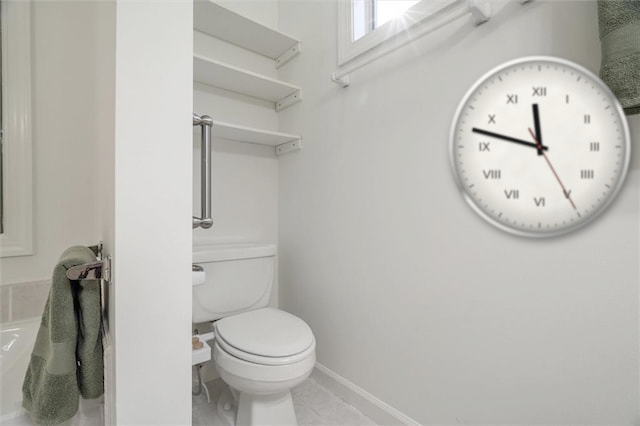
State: 11:47:25
